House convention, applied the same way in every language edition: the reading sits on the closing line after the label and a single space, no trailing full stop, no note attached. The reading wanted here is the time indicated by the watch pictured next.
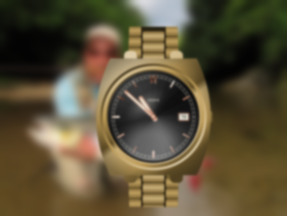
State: 10:52
